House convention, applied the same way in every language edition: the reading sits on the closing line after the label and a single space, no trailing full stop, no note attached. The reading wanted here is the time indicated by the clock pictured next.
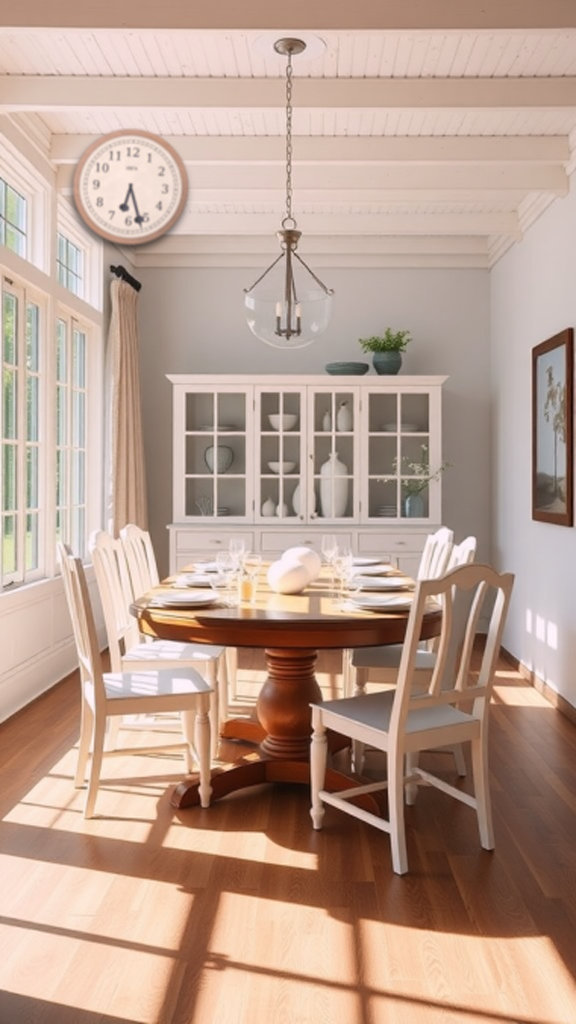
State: 6:27
